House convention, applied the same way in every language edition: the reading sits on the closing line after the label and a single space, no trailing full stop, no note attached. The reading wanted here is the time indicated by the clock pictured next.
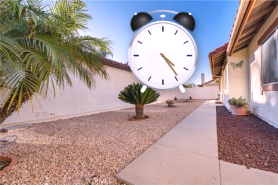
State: 4:24
